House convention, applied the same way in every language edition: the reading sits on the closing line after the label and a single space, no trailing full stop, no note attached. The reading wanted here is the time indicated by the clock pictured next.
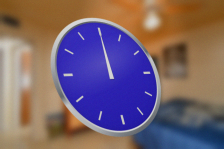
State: 12:00
